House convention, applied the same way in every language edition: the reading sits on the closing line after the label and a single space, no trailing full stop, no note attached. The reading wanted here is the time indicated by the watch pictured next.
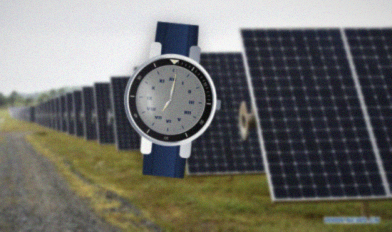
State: 7:01
